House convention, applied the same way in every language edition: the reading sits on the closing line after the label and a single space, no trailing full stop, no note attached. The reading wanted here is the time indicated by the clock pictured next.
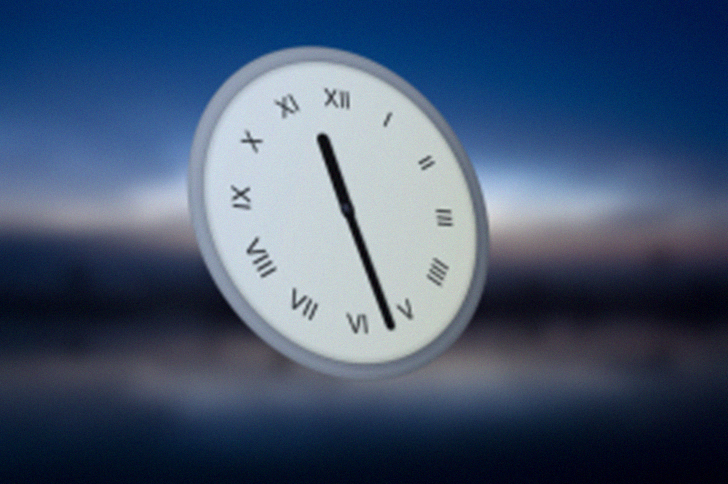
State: 11:27
